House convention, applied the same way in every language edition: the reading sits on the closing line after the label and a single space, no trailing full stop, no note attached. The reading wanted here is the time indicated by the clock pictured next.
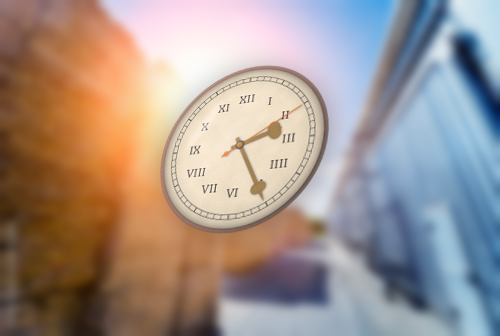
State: 2:25:10
